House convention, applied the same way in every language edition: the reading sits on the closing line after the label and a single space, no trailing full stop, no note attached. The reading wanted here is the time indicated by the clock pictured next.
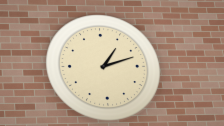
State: 1:12
